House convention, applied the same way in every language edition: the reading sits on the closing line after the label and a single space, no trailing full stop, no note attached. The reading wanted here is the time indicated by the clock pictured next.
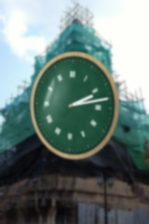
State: 2:13
